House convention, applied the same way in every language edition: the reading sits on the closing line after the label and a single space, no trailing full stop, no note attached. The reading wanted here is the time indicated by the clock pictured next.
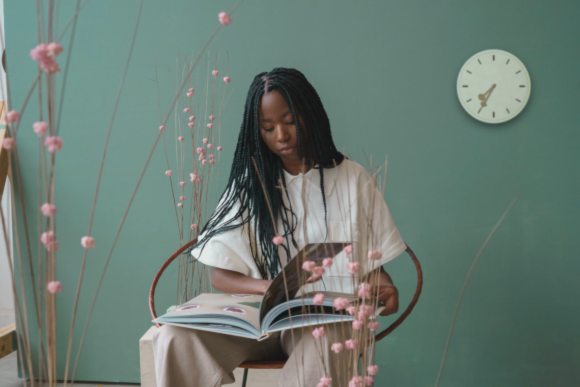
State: 7:35
